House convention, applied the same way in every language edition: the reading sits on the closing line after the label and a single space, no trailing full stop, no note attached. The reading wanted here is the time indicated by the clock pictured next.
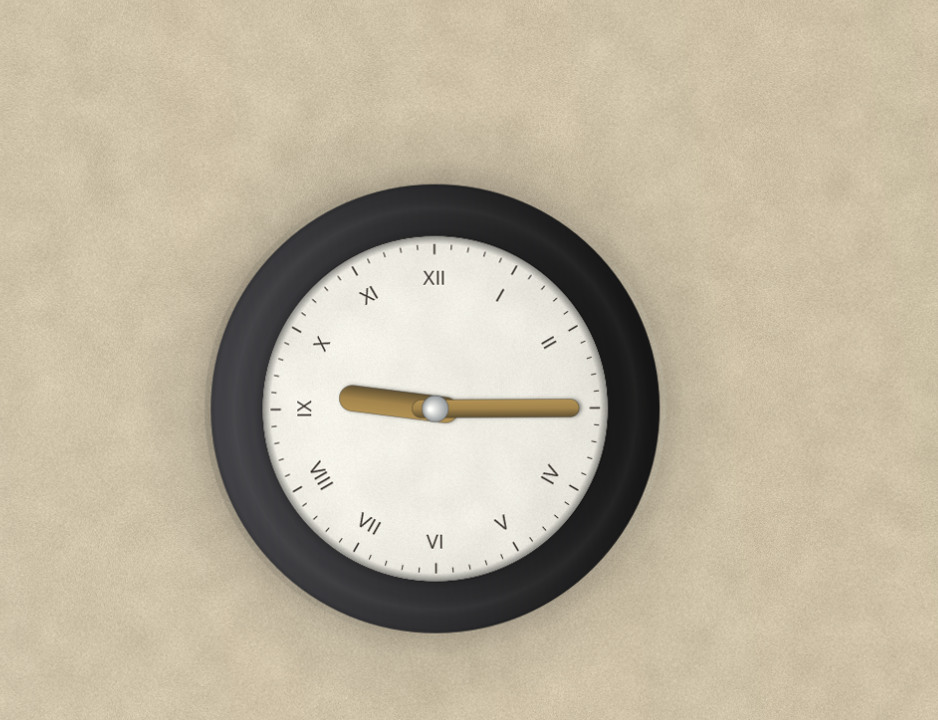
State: 9:15
